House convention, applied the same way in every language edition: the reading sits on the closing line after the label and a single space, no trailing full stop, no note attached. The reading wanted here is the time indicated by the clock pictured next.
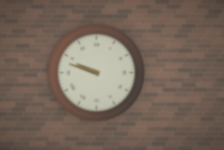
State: 9:48
